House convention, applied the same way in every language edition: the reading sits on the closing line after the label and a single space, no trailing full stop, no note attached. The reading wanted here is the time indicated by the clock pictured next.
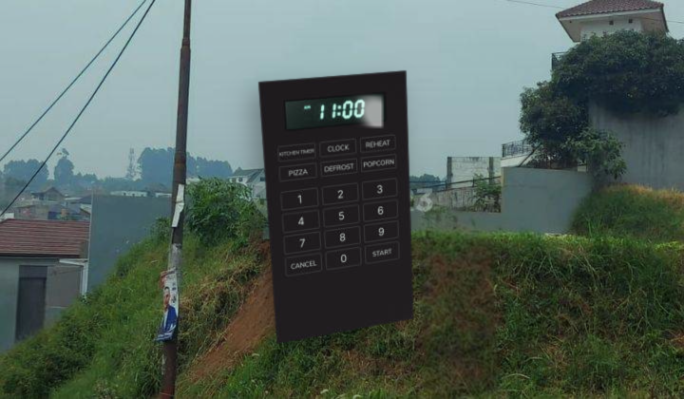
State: 11:00
